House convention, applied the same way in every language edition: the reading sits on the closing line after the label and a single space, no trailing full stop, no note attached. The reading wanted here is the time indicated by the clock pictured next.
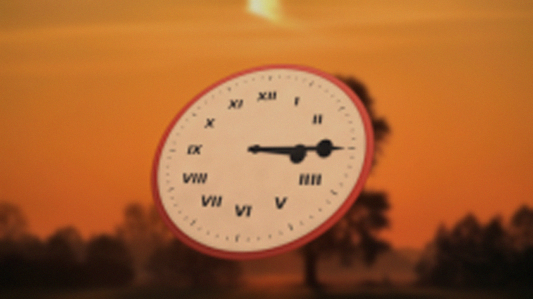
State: 3:15
